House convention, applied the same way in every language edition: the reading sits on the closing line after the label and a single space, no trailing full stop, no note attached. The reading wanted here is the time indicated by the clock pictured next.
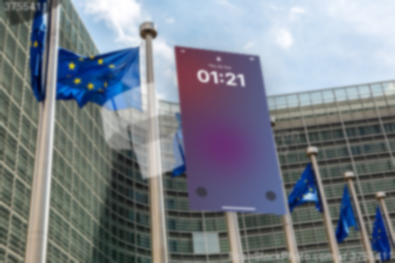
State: 1:21
